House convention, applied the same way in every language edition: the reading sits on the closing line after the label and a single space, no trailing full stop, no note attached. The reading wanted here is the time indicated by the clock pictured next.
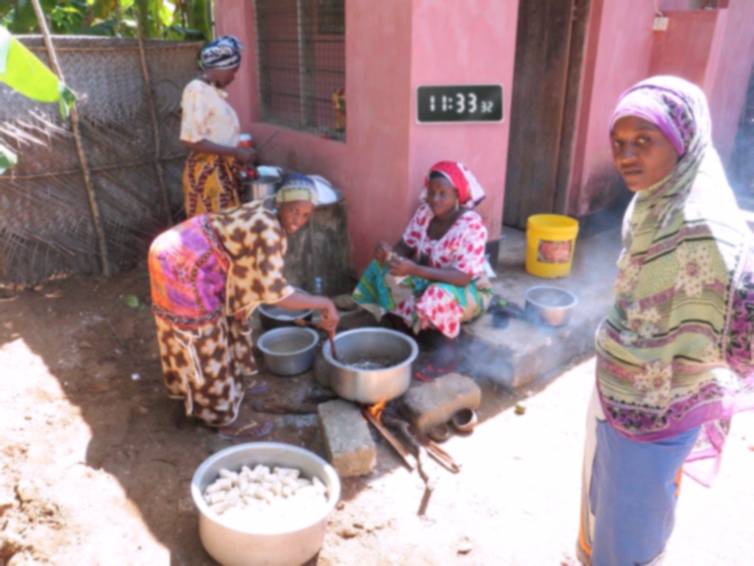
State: 11:33
